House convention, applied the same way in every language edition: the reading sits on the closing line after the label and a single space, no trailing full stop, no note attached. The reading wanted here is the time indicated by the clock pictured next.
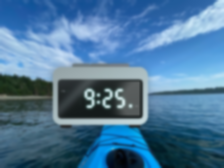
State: 9:25
